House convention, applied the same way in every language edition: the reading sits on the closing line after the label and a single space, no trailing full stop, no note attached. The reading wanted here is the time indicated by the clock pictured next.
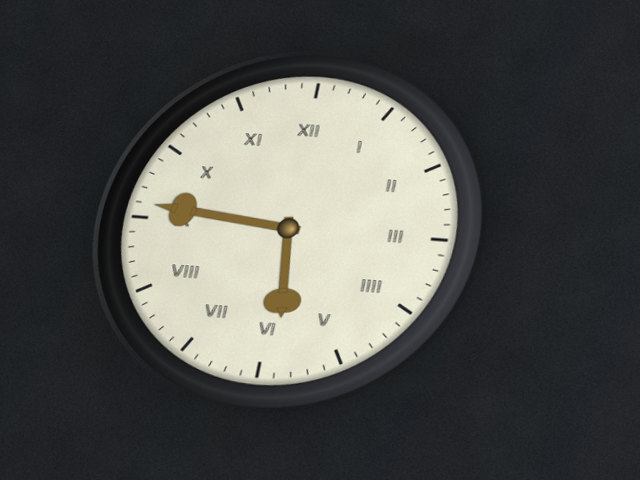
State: 5:46
